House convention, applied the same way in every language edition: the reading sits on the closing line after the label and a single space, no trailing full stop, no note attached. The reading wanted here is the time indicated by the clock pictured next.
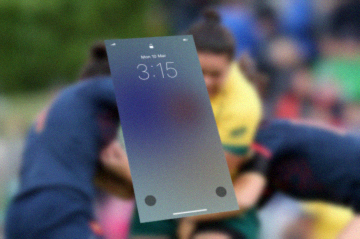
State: 3:15
